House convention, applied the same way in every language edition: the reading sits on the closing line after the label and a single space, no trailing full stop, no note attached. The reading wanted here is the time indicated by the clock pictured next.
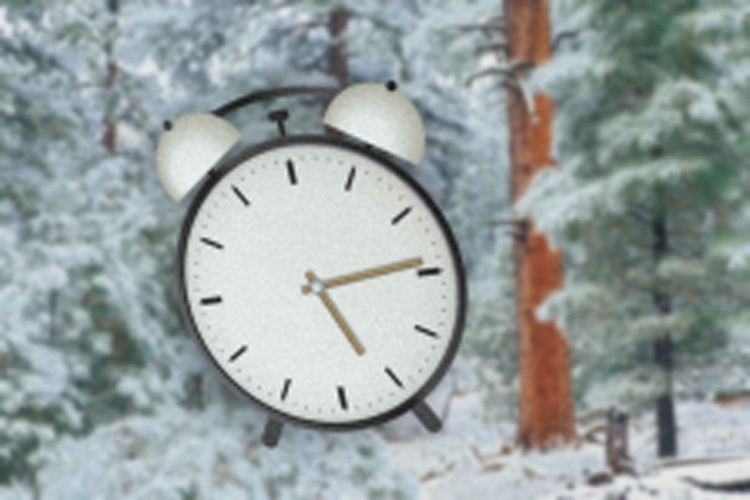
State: 5:14
